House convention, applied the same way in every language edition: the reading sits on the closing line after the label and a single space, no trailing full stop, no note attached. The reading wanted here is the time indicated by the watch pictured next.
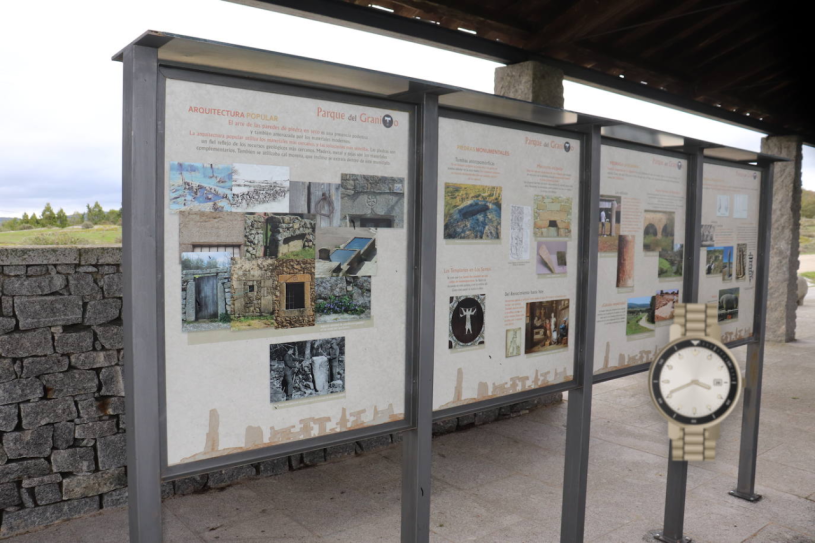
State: 3:41
